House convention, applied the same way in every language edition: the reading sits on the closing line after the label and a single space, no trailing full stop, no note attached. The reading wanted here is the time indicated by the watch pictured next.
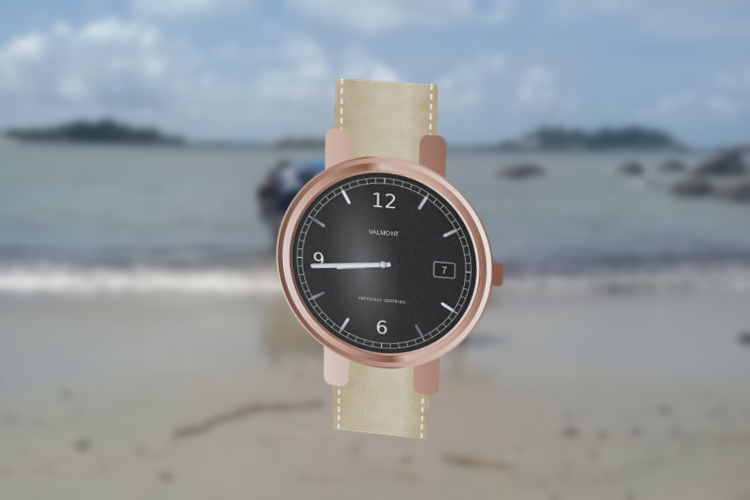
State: 8:44
